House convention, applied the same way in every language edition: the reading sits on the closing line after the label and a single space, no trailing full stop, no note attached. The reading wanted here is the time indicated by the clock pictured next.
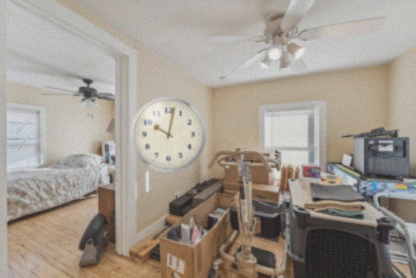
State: 10:02
